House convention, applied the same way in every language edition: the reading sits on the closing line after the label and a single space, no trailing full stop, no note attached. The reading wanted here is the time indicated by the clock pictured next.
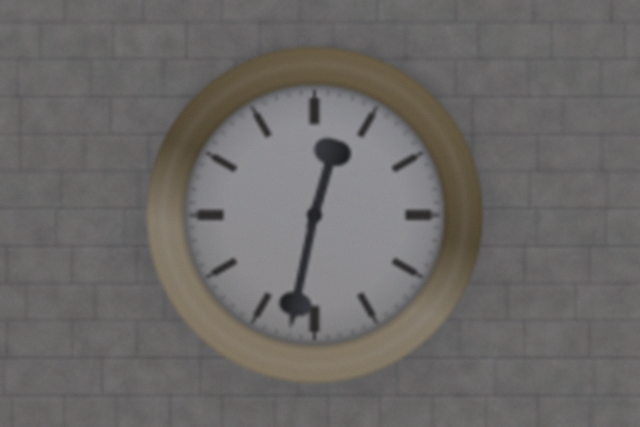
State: 12:32
